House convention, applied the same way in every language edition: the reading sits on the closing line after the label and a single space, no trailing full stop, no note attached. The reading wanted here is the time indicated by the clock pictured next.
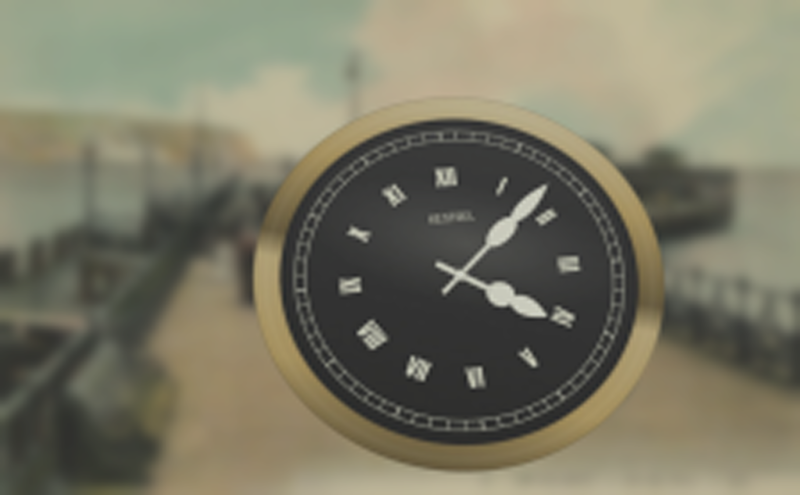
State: 4:08
